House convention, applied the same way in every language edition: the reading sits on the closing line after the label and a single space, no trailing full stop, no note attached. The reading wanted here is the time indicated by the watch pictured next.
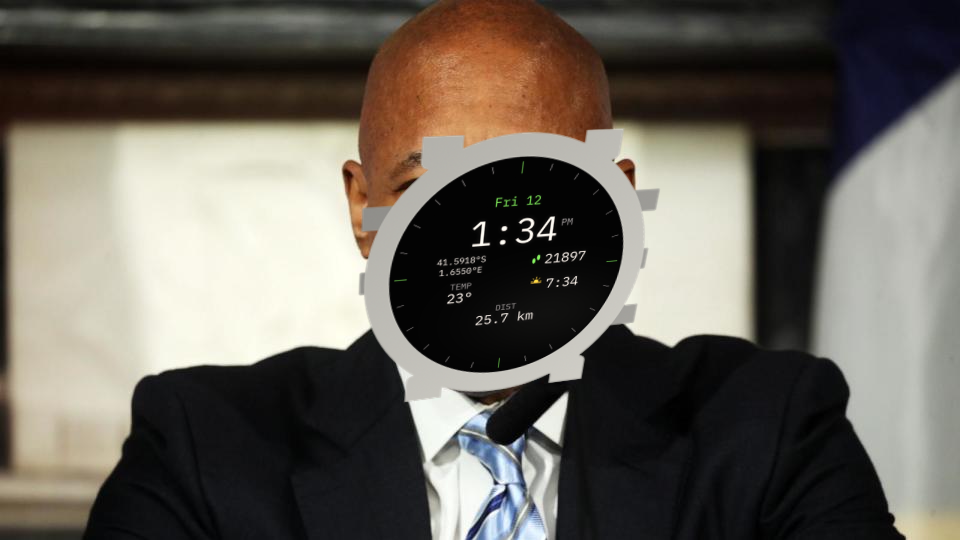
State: 1:34
